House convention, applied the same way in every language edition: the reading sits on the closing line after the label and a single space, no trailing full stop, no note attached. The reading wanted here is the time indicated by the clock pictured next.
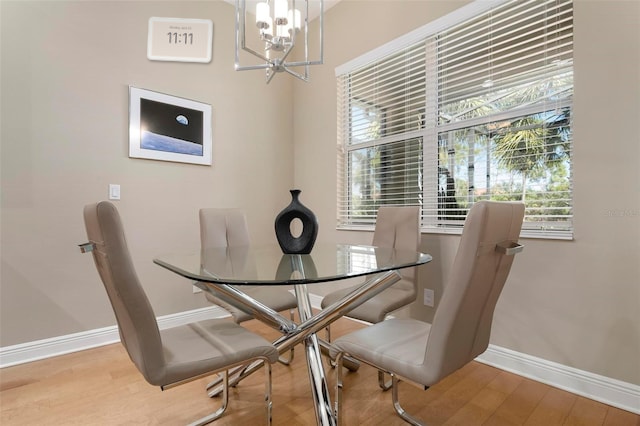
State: 11:11
